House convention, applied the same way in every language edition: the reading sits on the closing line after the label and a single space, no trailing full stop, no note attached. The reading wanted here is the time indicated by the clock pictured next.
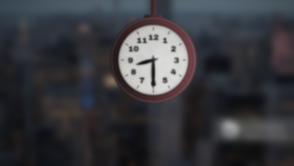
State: 8:30
